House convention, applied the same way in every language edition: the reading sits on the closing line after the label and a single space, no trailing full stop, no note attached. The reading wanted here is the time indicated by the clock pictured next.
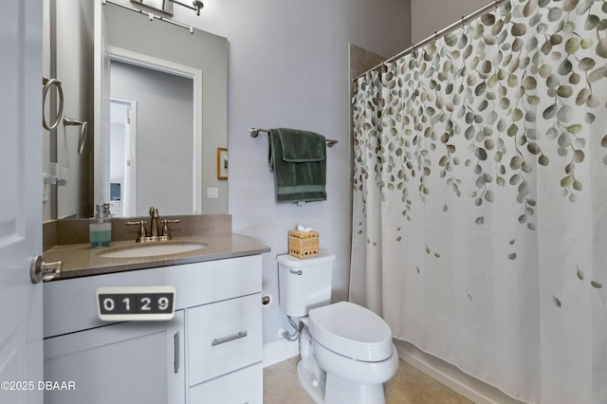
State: 1:29
